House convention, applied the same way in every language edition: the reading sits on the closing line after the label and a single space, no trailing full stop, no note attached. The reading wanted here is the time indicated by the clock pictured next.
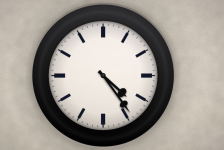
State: 4:24
